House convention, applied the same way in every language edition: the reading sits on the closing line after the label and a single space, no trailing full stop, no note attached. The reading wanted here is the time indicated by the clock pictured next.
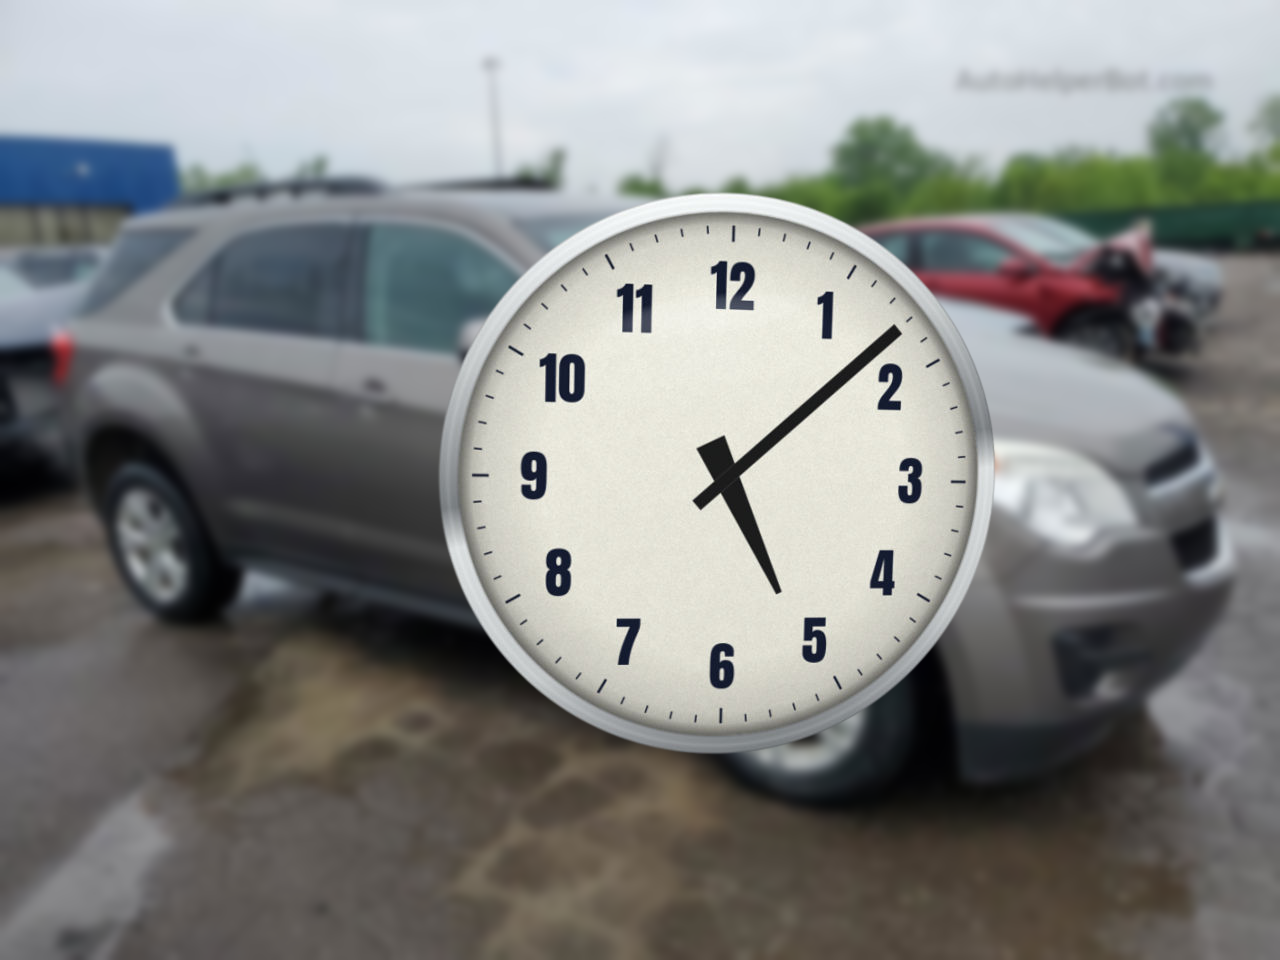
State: 5:08
